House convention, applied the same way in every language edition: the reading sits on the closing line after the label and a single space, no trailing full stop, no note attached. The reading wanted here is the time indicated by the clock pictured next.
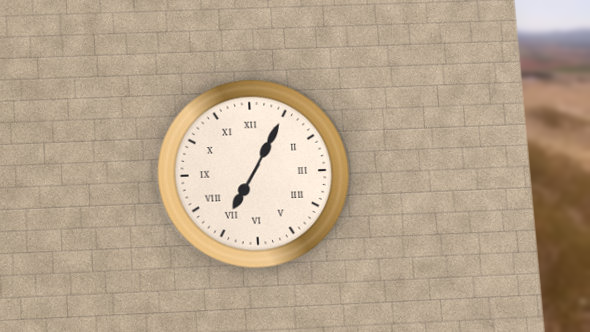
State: 7:05
